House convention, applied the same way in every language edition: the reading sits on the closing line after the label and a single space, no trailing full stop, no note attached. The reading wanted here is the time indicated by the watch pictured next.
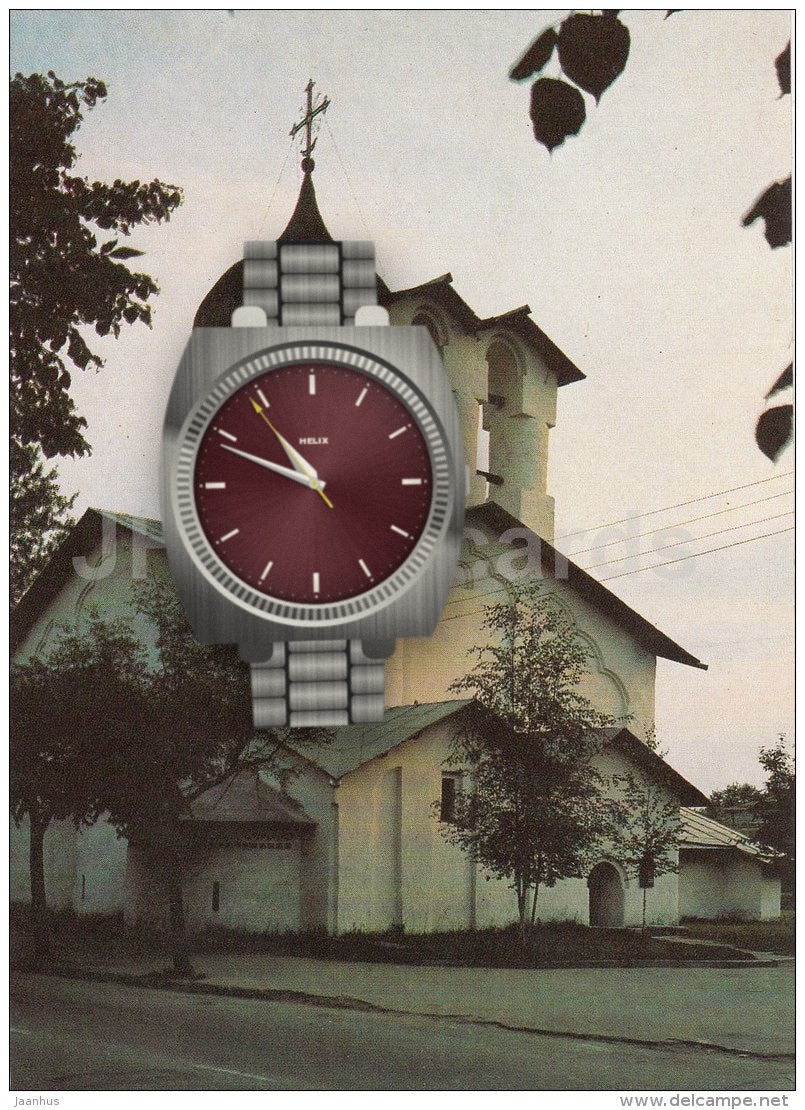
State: 10:48:54
